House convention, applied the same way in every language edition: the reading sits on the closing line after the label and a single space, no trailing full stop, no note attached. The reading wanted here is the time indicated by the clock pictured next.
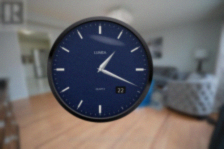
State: 1:19
